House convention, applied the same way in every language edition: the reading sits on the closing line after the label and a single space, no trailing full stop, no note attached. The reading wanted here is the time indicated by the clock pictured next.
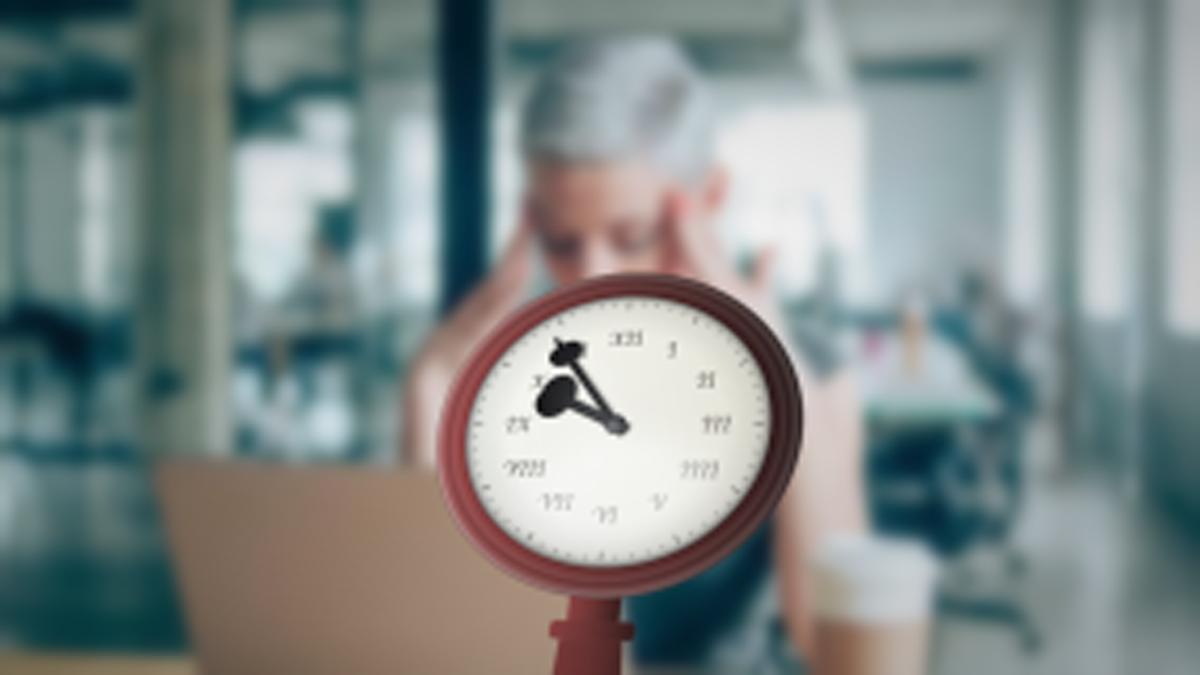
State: 9:54
